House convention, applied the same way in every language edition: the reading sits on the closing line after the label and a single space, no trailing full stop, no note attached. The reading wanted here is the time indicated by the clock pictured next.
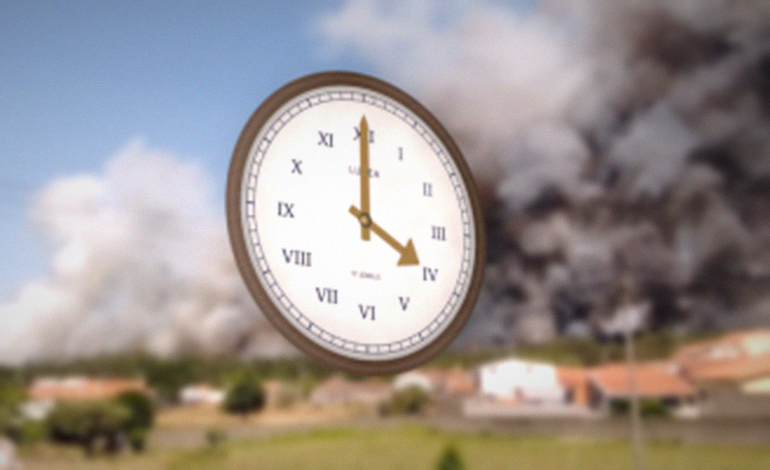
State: 4:00
